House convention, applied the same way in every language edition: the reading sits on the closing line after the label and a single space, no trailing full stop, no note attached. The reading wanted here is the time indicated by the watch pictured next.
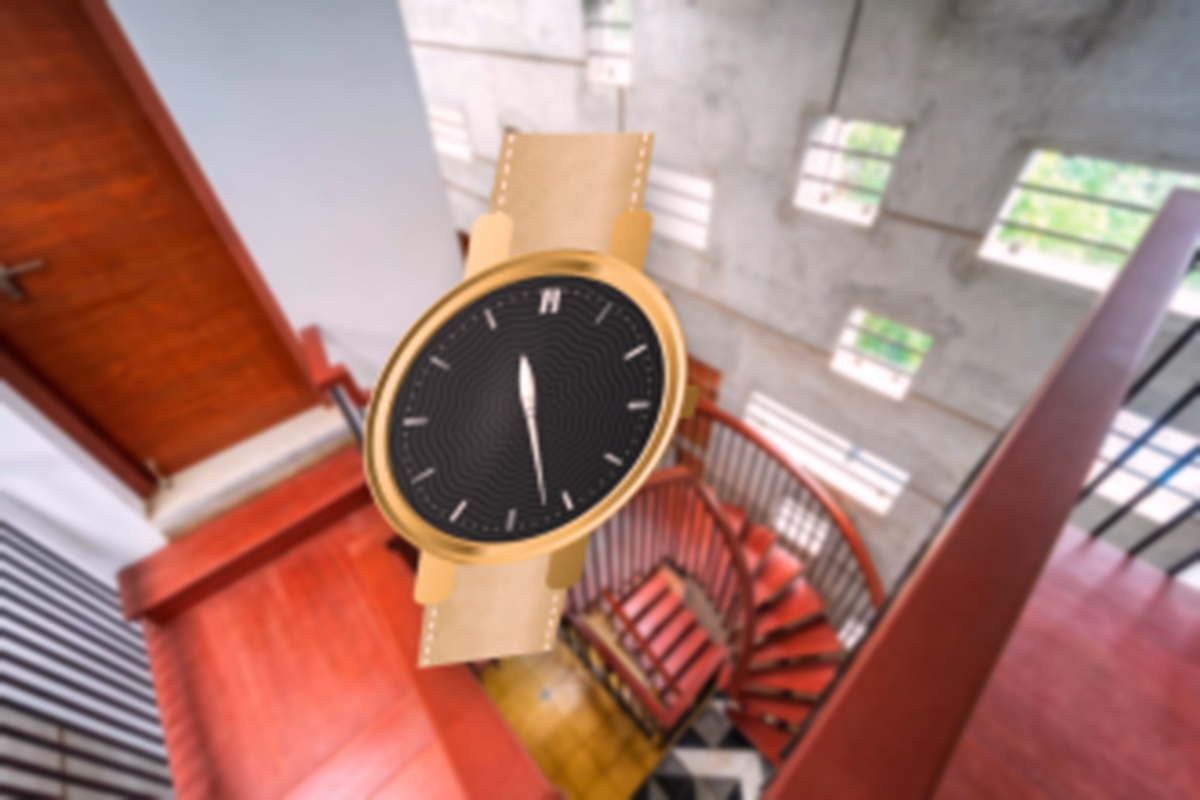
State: 11:27
